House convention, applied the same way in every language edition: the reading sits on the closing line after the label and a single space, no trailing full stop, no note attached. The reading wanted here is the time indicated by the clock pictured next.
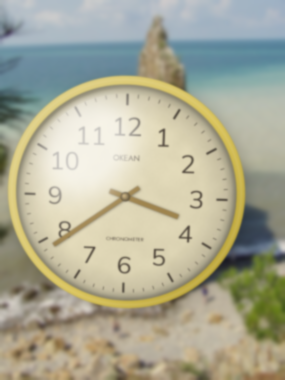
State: 3:39
